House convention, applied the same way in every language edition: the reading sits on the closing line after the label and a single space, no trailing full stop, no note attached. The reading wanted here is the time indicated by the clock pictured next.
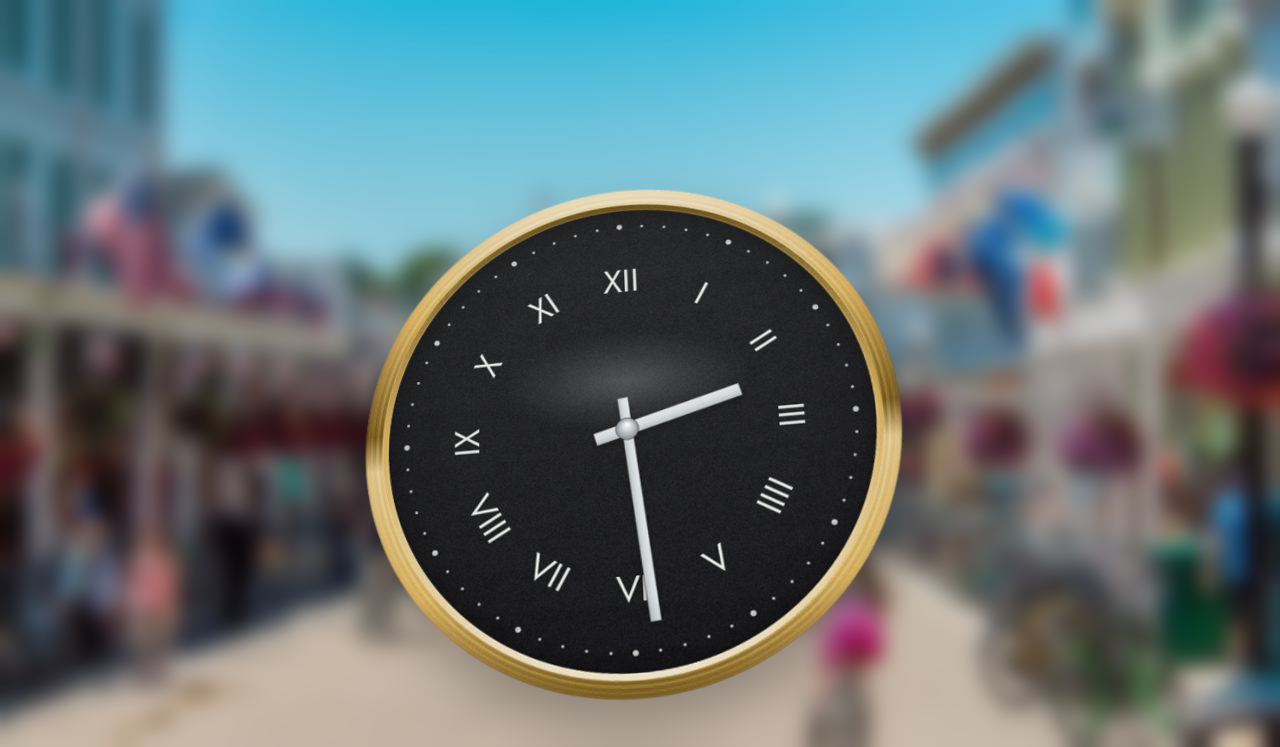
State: 2:29
